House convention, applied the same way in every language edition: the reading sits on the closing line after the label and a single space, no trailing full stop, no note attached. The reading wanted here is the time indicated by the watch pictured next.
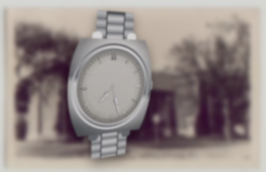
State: 7:27
